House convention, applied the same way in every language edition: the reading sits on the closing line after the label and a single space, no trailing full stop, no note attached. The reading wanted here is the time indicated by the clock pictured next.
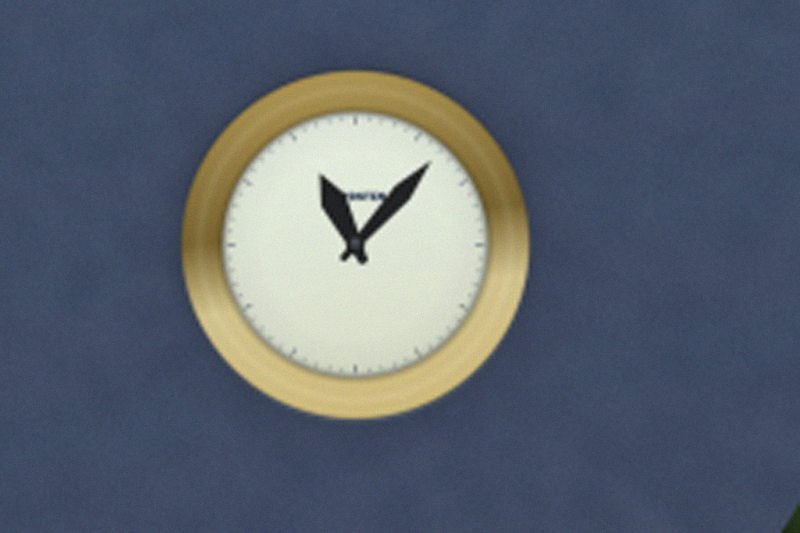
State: 11:07
